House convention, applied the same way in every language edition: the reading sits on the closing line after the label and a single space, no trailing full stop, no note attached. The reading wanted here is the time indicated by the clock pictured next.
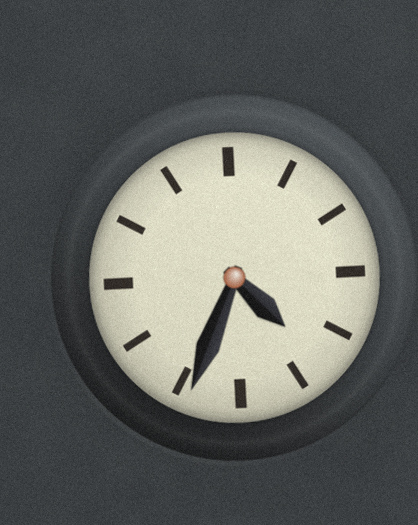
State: 4:34
